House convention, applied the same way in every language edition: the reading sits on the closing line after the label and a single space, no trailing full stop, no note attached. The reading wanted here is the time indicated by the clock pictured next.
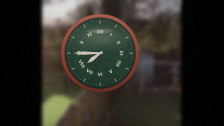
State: 7:45
